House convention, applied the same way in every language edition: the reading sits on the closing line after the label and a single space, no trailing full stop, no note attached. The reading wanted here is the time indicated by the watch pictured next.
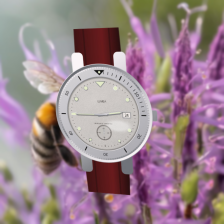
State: 2:45
